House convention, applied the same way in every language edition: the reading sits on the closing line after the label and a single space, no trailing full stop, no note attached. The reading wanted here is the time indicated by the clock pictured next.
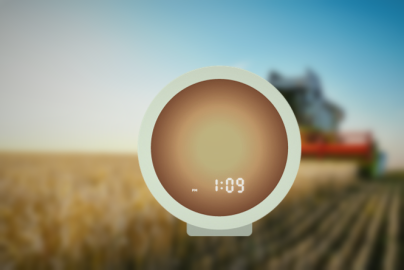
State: 1:09
